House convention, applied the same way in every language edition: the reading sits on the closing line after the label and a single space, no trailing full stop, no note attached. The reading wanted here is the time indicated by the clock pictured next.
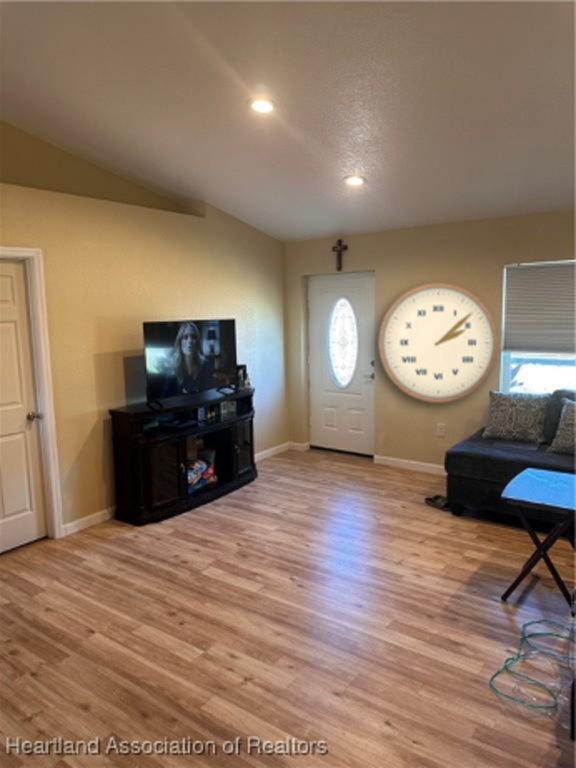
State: 2:08
